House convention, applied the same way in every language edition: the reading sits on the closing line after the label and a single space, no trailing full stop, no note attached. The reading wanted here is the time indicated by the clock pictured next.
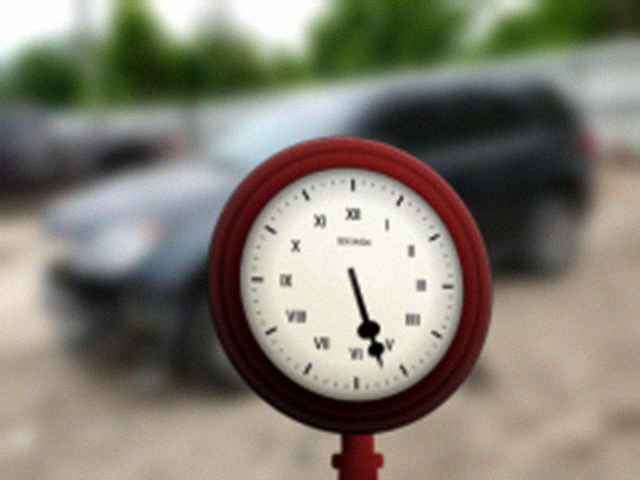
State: 5:27
